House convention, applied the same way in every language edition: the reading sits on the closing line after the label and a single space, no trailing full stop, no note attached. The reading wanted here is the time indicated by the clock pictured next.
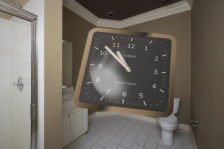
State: 10:52
